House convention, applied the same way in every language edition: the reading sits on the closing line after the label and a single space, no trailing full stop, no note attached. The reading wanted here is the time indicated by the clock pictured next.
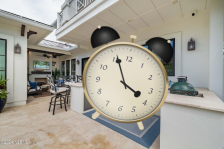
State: 3:56
